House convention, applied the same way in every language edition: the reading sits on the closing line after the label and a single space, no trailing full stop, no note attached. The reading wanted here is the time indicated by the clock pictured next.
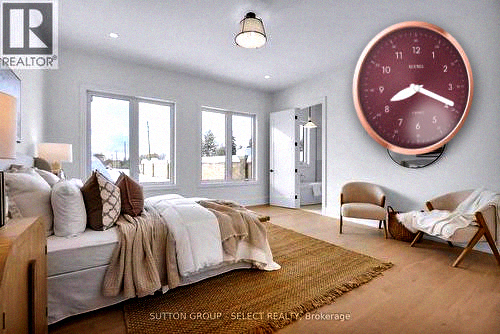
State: 8:19
